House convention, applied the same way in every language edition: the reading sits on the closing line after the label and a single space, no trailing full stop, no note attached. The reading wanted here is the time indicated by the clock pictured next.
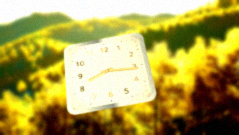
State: 8:16
